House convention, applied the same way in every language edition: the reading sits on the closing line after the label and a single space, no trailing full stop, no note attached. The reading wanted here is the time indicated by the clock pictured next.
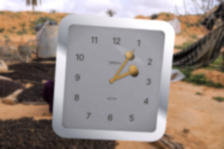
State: 2:05
